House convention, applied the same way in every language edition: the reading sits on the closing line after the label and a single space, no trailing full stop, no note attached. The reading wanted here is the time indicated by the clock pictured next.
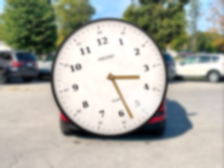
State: 3:28
